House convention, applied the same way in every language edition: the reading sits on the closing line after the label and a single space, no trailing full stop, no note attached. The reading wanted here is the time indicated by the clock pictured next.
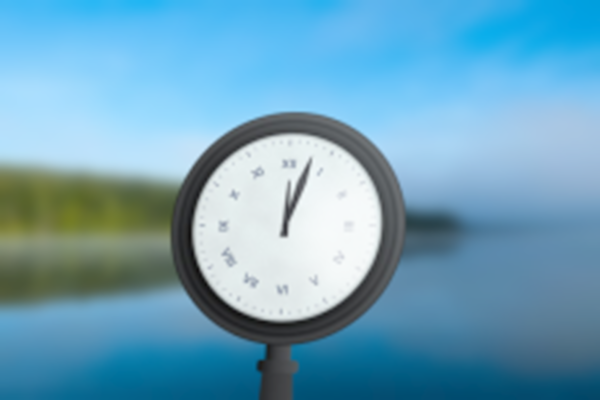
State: 12:03
